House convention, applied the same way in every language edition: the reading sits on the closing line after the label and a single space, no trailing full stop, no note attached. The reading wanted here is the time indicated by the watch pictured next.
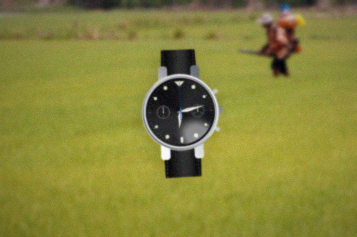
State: 6:13
